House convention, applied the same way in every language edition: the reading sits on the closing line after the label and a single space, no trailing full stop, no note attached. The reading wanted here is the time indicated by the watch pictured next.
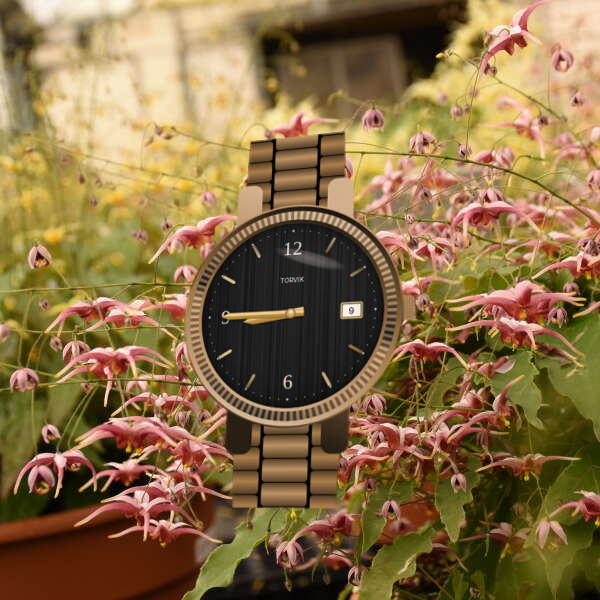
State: 8:45
